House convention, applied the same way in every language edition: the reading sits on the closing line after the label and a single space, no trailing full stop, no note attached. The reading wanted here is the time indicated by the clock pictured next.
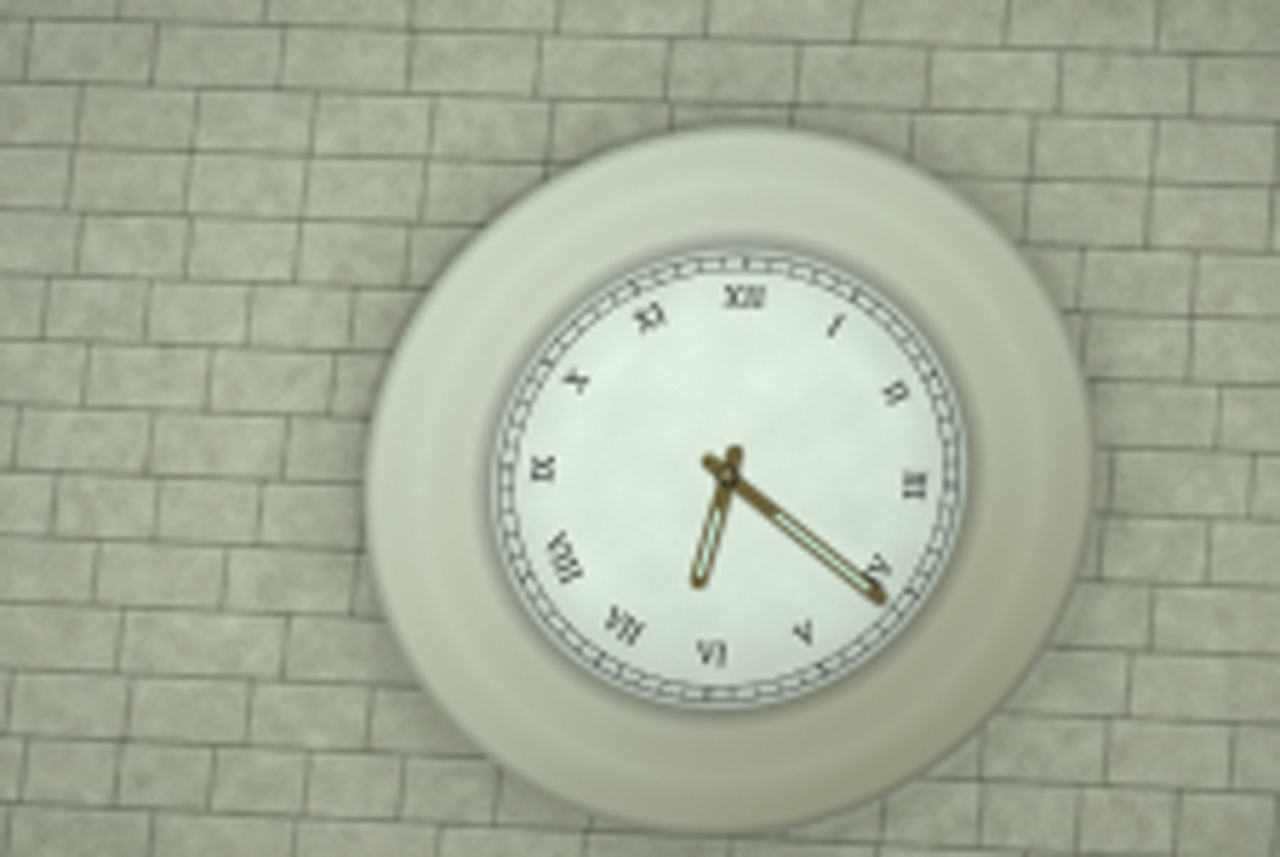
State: 6:21
